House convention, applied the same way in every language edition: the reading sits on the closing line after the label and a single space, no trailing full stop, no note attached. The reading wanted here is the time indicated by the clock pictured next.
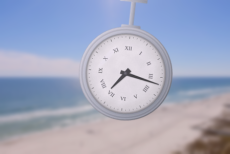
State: 7:17
